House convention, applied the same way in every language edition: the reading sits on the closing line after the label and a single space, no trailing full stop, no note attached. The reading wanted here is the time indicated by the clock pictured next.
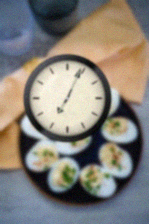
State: 7:04
